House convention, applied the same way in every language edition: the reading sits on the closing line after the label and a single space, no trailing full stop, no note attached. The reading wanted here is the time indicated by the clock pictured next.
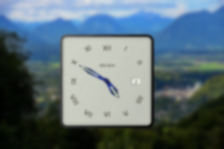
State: 4:50
